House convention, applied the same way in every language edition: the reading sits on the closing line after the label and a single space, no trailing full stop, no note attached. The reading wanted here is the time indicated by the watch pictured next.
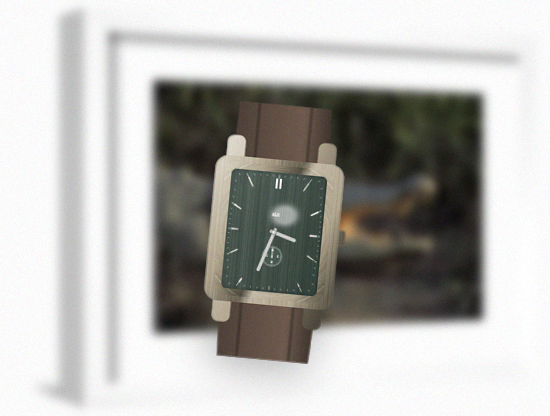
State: 3:33
